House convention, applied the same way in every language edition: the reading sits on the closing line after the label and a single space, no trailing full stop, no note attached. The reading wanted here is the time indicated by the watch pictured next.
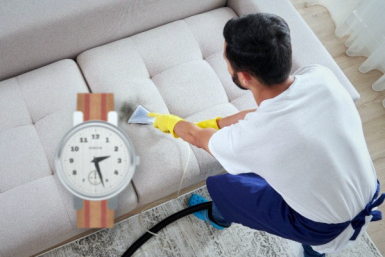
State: 2:27
